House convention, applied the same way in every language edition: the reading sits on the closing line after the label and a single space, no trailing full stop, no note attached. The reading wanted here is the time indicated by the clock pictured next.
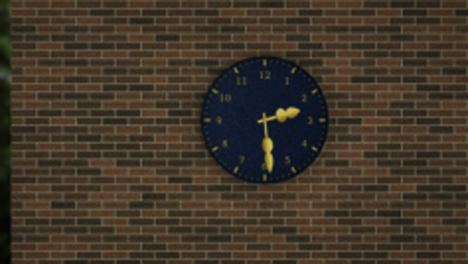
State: 2:29
